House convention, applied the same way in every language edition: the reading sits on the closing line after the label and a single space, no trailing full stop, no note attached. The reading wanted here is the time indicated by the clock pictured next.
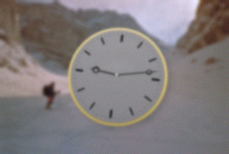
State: 9:13
